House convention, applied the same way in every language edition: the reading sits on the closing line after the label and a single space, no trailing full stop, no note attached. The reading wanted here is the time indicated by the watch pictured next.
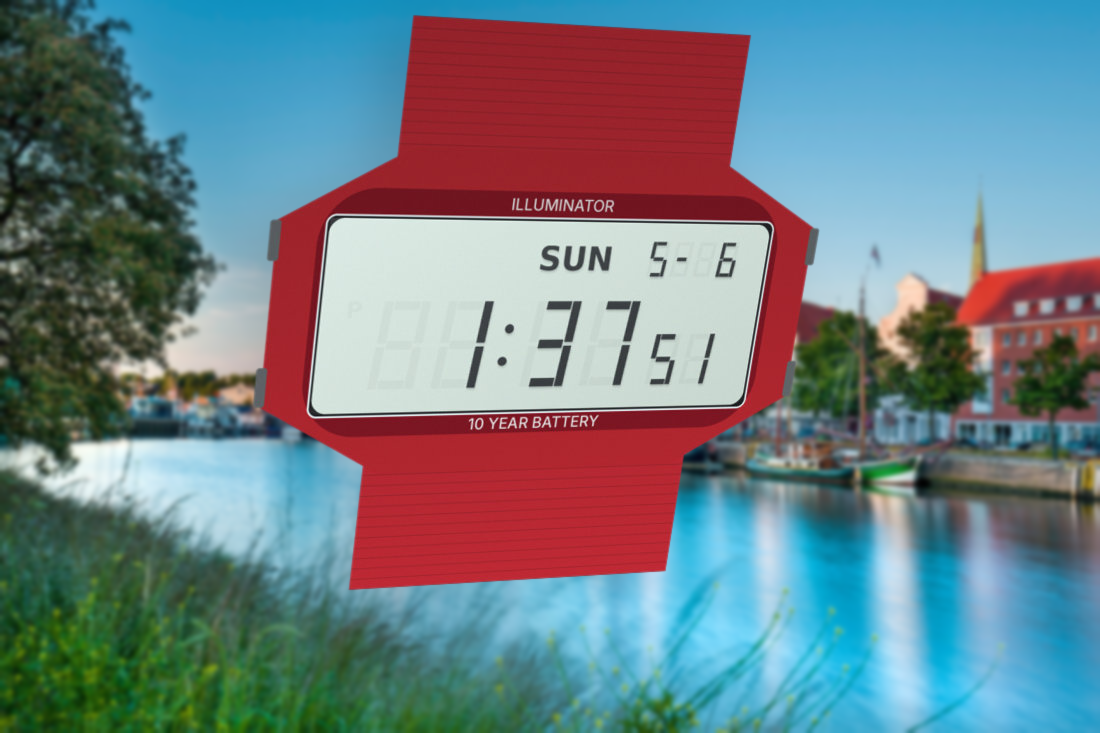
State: 1:37:51
